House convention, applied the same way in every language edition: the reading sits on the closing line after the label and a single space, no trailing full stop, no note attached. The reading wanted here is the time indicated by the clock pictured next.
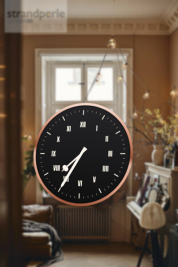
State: 7:35
